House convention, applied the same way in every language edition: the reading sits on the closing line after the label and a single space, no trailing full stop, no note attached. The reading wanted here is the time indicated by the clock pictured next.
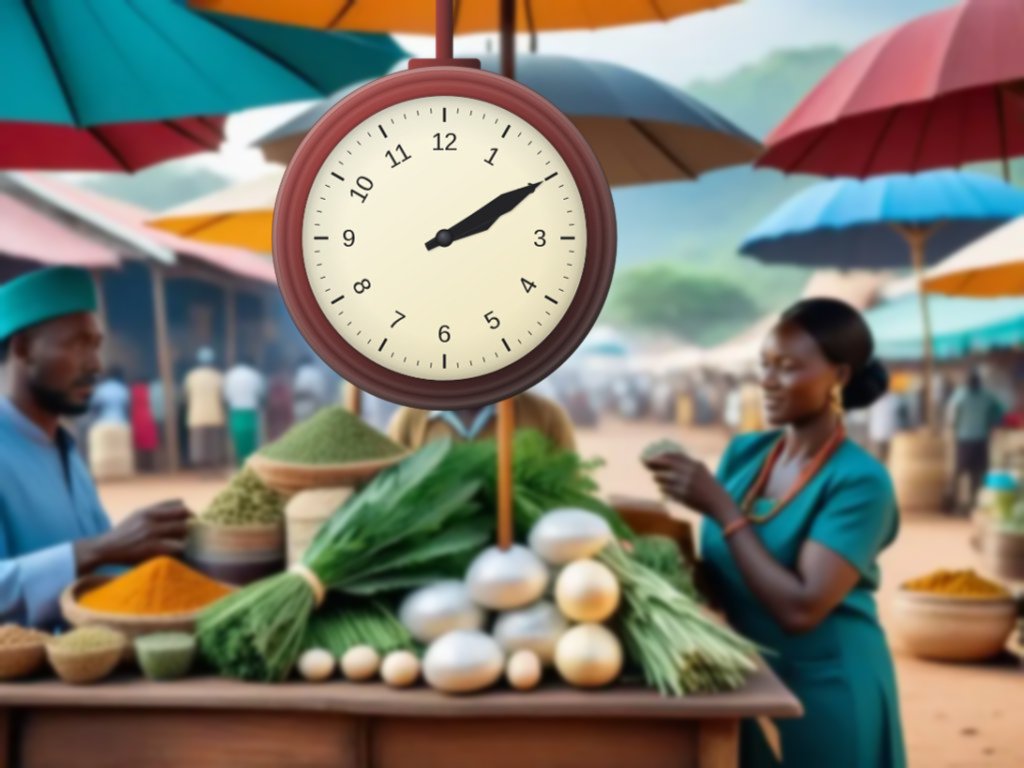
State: 2:10
